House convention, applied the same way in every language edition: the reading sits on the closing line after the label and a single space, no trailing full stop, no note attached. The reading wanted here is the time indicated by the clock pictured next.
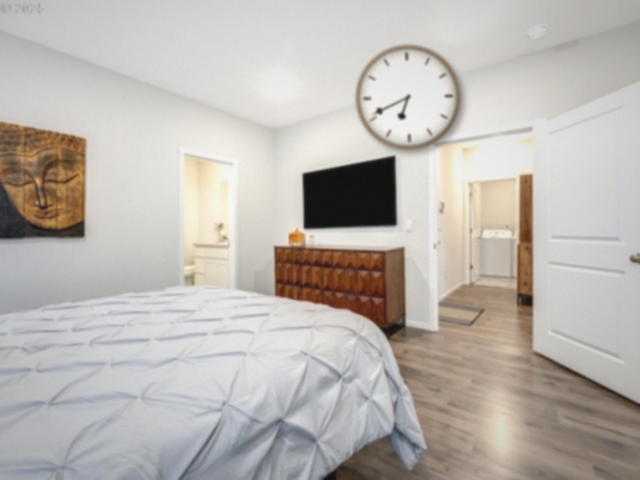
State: 6:41
